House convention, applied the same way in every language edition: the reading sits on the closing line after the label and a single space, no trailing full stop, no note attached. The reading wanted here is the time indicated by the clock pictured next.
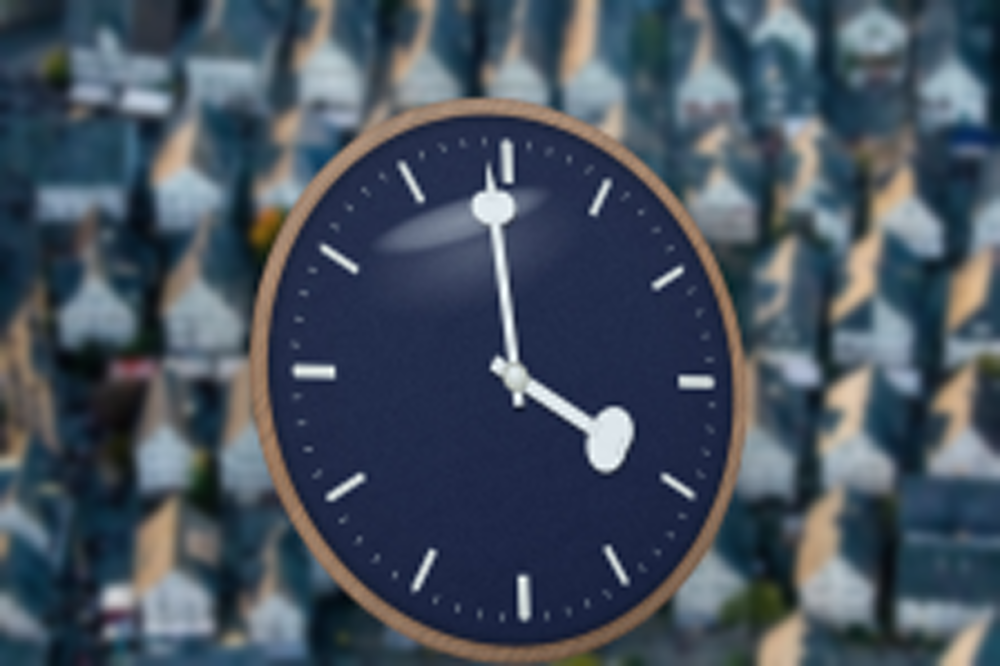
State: 3:59
